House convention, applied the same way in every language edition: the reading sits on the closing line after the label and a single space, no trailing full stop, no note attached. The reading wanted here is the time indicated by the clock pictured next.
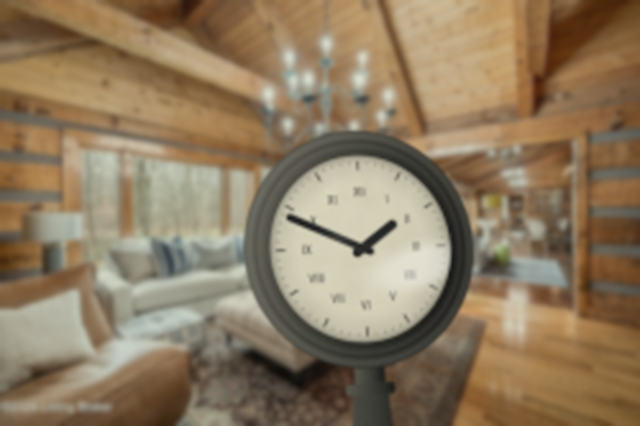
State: 1:49
